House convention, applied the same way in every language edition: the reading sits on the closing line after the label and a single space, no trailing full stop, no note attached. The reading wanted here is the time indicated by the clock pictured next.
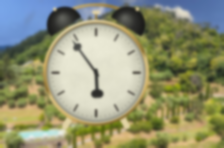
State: 5:54
